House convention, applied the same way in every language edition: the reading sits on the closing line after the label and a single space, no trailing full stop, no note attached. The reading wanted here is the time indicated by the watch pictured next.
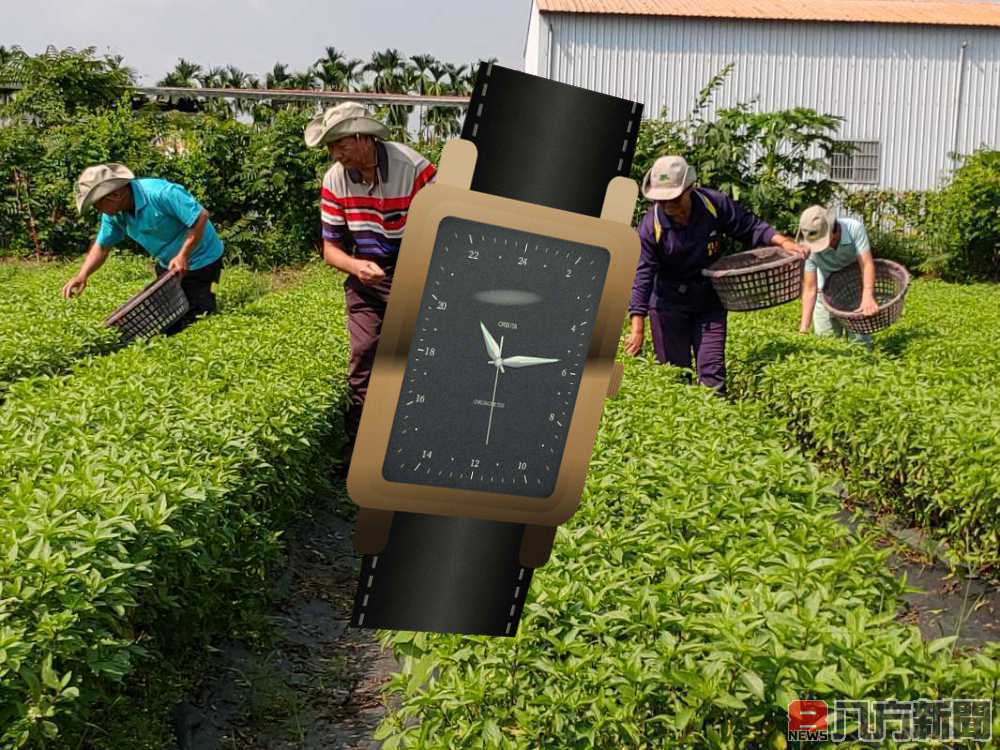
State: 21:13:29
